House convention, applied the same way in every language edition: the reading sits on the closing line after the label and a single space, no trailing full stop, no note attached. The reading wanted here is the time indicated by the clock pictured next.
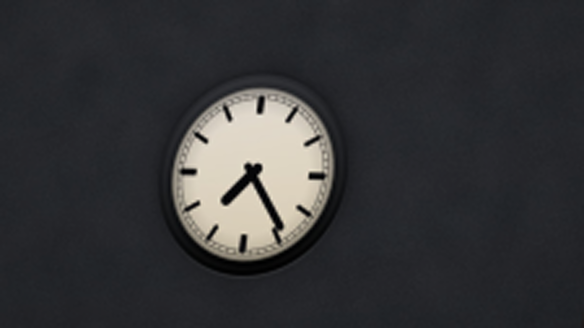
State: 7:24
